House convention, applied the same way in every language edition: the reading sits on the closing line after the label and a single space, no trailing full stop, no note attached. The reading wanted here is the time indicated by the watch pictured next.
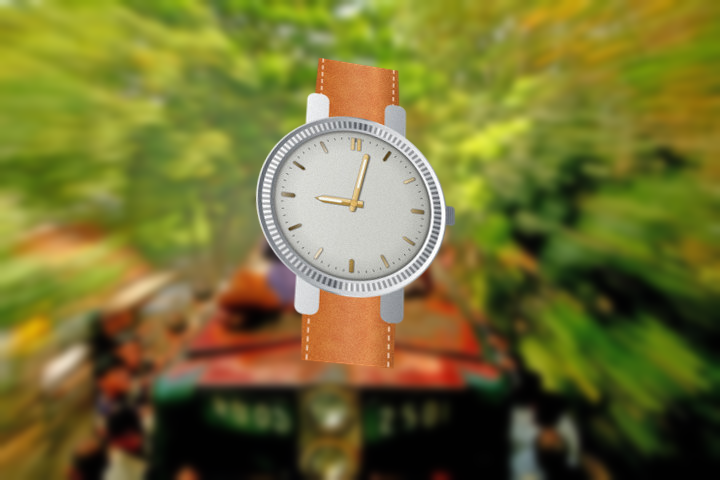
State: 9:02
